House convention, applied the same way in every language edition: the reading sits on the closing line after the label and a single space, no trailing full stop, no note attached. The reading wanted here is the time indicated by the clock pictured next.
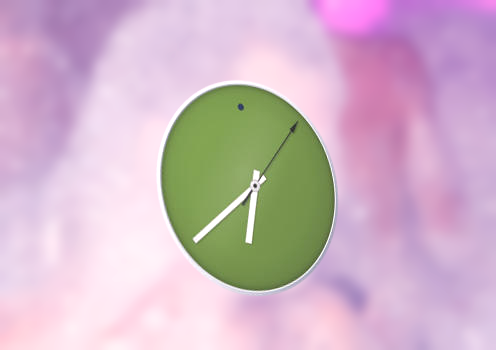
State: 6:40:08
